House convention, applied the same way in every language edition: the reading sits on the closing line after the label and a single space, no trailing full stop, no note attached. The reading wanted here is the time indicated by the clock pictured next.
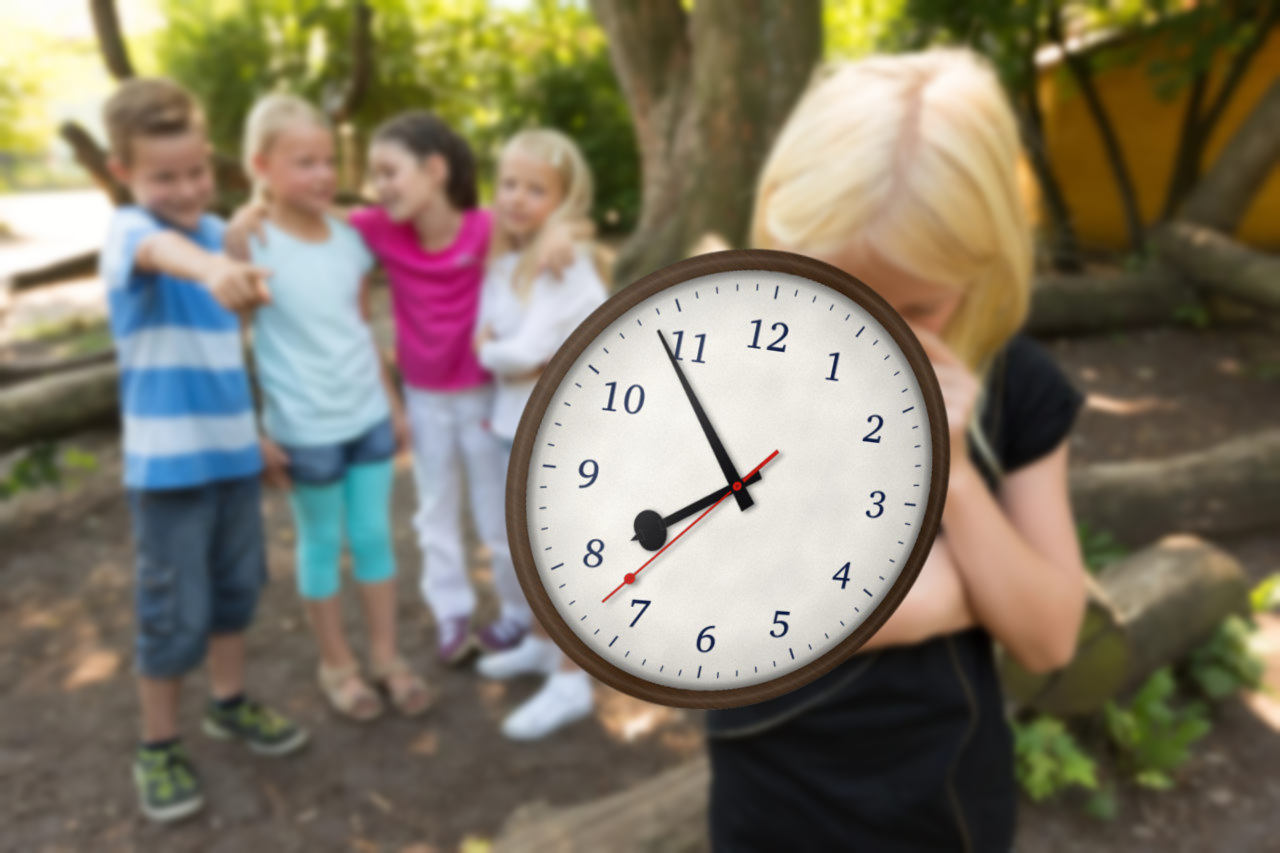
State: 7:53:37
